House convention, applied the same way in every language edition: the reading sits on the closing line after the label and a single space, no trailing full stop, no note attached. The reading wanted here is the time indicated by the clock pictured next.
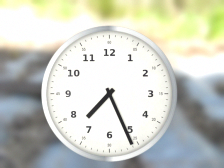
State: 7:26
